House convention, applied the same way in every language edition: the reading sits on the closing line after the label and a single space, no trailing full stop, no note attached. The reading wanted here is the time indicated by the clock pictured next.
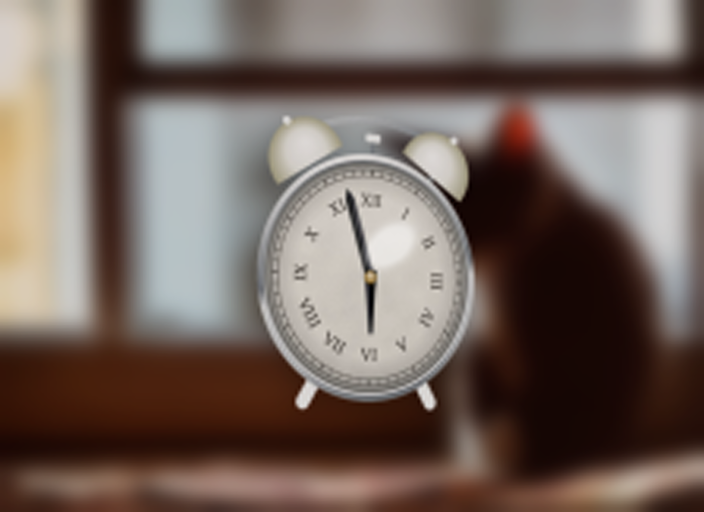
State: 5:57
